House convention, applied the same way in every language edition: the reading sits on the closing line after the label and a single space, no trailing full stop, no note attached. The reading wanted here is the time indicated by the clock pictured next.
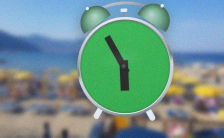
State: 5:55
